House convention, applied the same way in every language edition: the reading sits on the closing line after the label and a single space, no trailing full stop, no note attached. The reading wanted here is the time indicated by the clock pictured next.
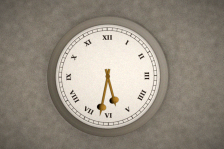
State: 5:32
